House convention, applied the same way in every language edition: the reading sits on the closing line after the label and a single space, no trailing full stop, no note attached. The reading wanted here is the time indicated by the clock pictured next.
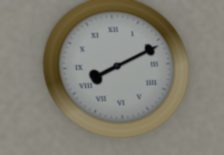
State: 8:11
